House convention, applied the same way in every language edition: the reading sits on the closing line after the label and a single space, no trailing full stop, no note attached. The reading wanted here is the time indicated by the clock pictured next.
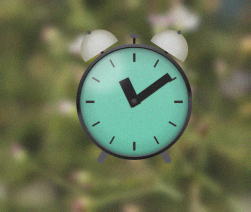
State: 11:09
